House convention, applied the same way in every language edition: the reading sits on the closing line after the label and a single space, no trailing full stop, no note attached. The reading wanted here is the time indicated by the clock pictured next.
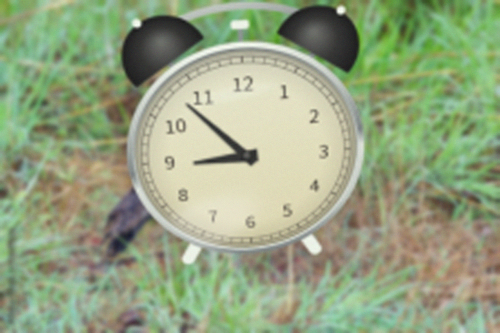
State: 8:53
